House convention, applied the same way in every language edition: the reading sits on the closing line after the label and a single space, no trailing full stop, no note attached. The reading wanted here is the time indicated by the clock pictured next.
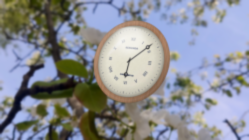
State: 6:08
